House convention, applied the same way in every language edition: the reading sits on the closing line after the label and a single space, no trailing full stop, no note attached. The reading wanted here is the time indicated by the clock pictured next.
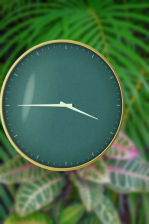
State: 3:45
